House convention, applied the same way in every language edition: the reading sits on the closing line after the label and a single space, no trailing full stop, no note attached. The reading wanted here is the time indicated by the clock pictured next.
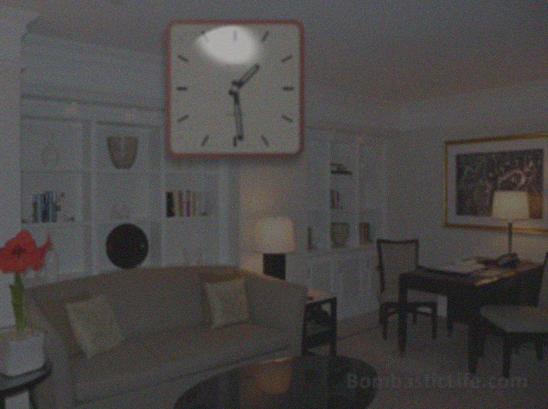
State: 1:29
